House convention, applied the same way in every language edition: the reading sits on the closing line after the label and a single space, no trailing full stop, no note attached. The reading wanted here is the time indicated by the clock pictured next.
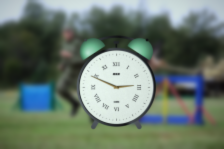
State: 2:49
